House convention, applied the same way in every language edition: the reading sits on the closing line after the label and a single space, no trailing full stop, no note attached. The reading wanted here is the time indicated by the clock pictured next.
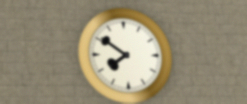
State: 7:51
